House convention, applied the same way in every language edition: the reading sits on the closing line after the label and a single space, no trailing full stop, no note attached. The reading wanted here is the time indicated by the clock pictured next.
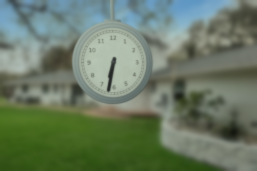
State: 6:32
